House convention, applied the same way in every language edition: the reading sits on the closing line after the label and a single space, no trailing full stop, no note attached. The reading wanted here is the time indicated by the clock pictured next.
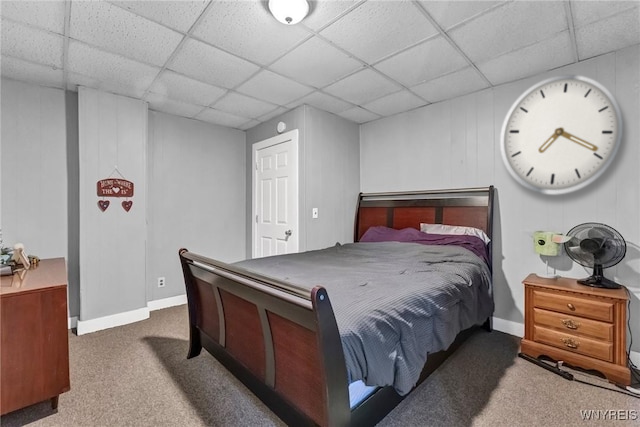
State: 7:19
